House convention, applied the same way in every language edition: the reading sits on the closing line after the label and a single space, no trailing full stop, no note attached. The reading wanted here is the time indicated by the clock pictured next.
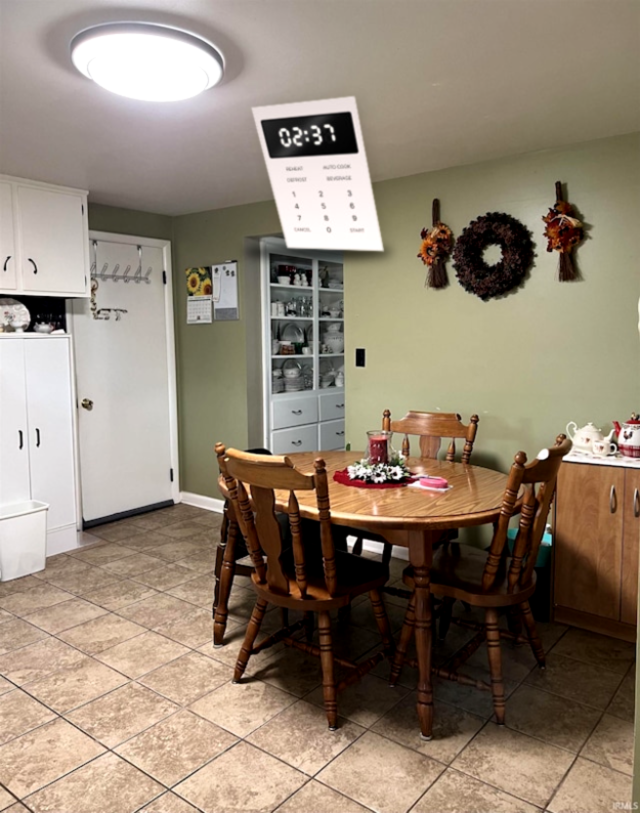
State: 2:37
